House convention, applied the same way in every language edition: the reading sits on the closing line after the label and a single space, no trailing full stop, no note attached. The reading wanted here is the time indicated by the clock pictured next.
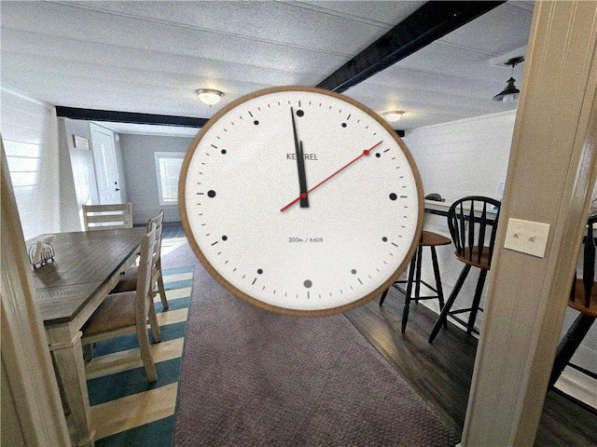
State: 11:59:09
